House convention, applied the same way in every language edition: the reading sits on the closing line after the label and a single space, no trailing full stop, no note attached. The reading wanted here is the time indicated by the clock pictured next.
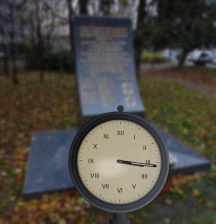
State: 3:16
